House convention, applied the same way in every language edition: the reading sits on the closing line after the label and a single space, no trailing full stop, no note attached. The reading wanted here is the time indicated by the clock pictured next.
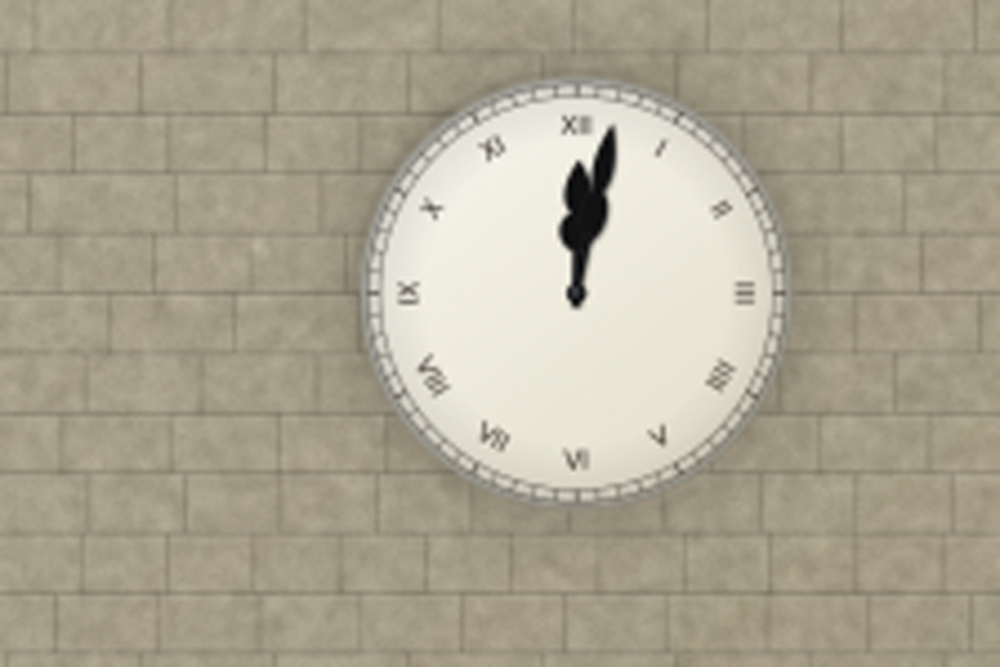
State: 12:02
